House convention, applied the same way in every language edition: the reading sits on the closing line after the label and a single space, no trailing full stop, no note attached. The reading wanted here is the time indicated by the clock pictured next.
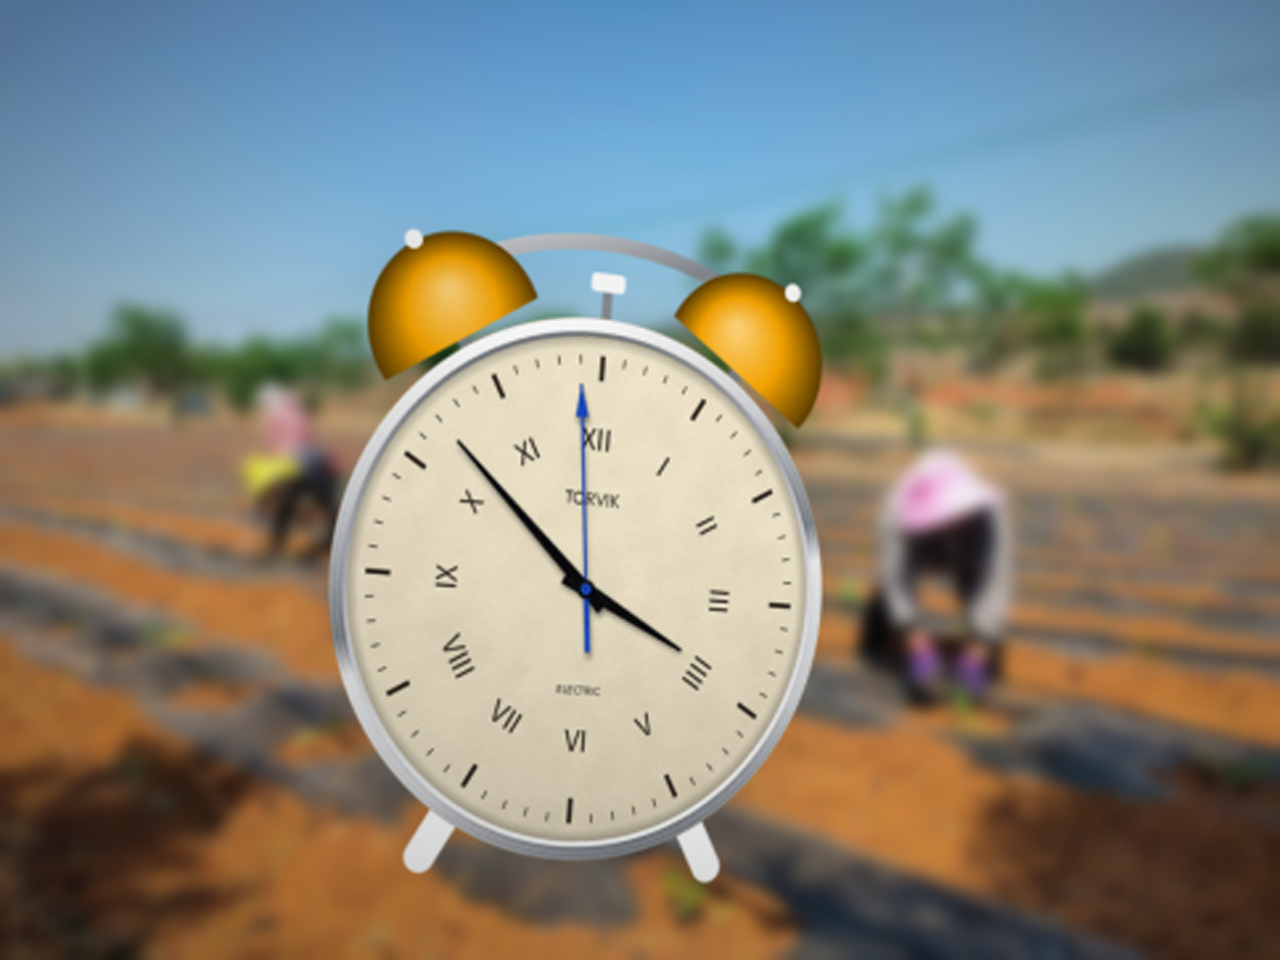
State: 3:51:59
